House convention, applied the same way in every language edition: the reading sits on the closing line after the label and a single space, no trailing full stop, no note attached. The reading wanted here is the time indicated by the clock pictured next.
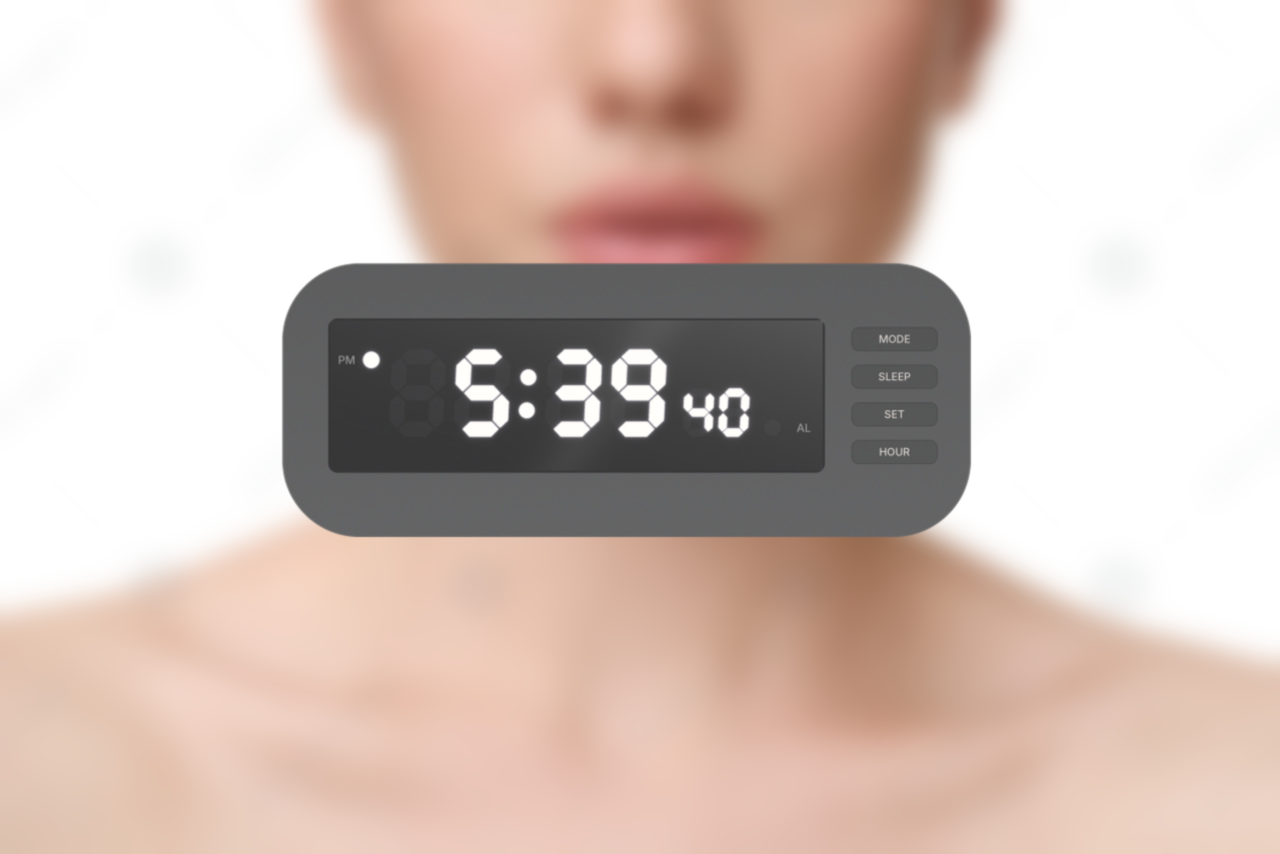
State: 5:39:40
